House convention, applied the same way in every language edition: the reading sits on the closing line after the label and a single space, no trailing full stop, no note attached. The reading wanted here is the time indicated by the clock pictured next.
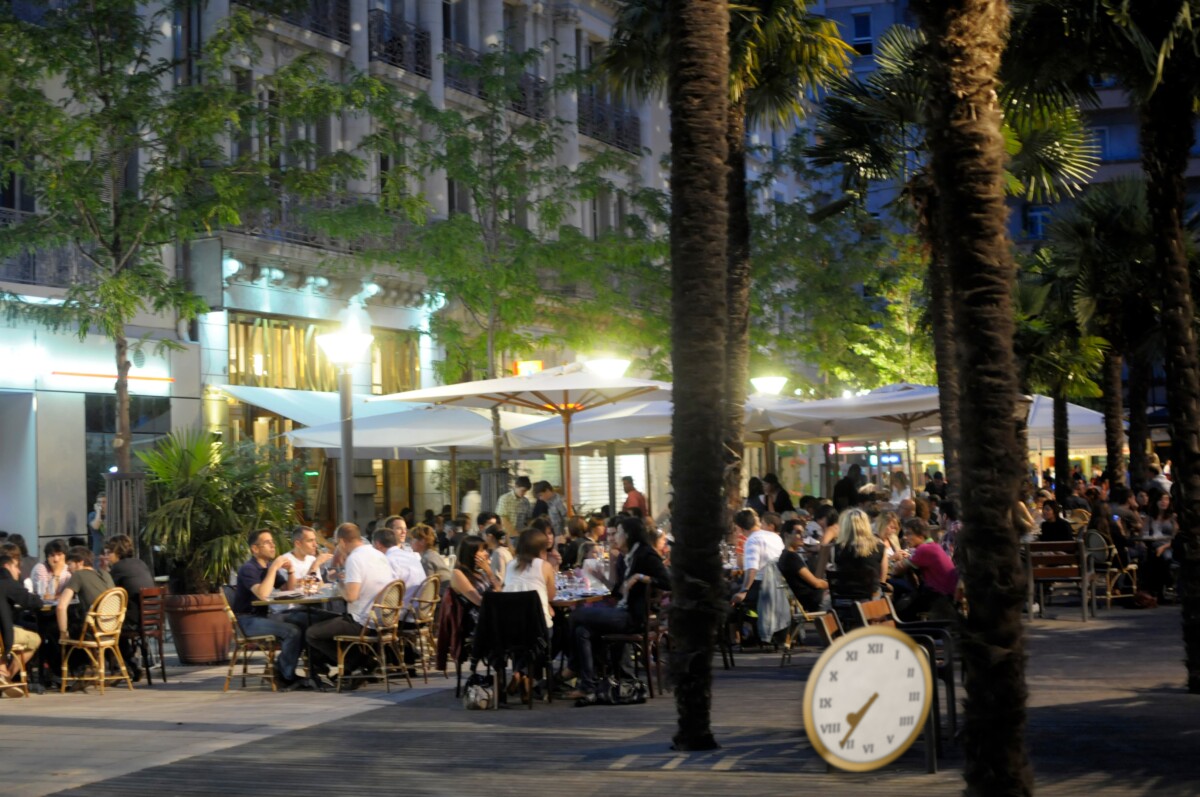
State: 7:36
